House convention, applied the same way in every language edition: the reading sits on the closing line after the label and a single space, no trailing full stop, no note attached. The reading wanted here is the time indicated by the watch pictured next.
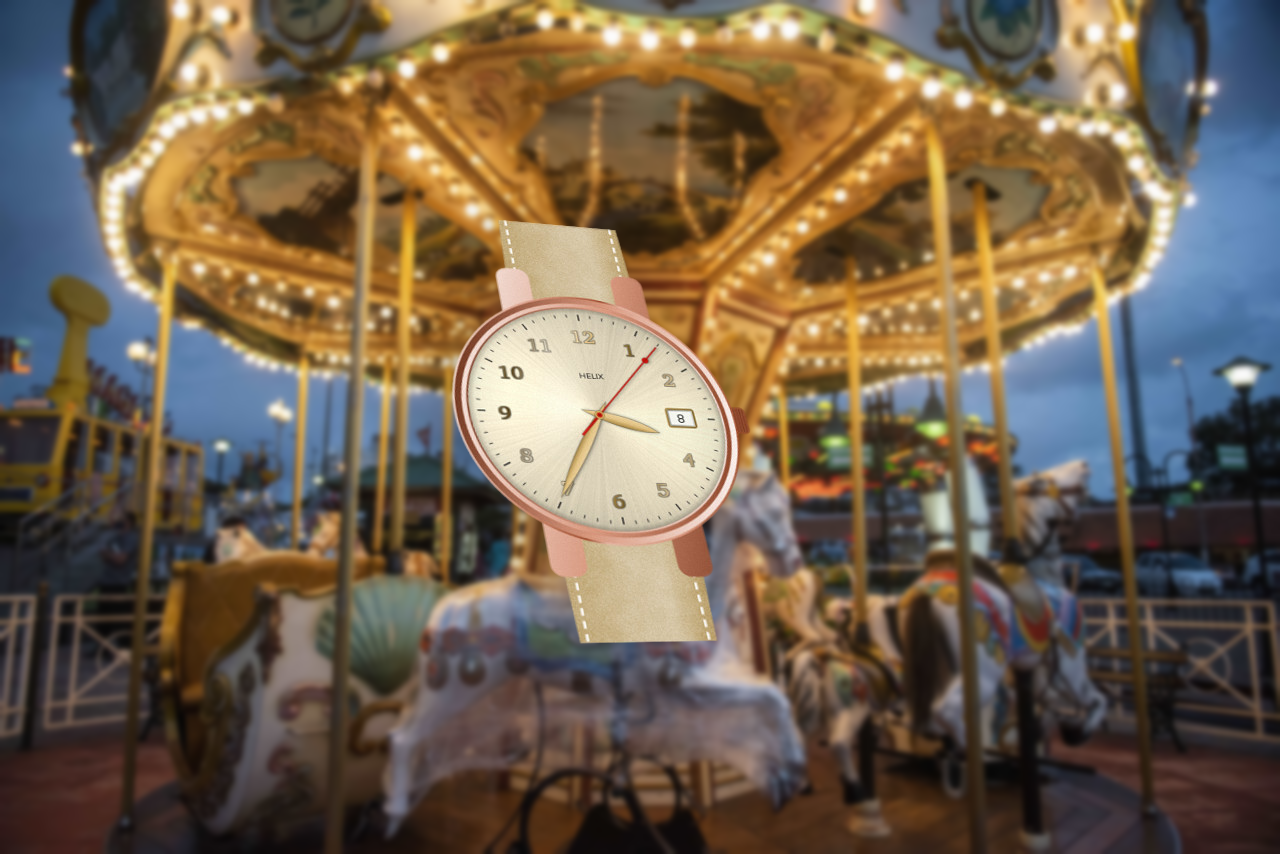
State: 3:35:07
